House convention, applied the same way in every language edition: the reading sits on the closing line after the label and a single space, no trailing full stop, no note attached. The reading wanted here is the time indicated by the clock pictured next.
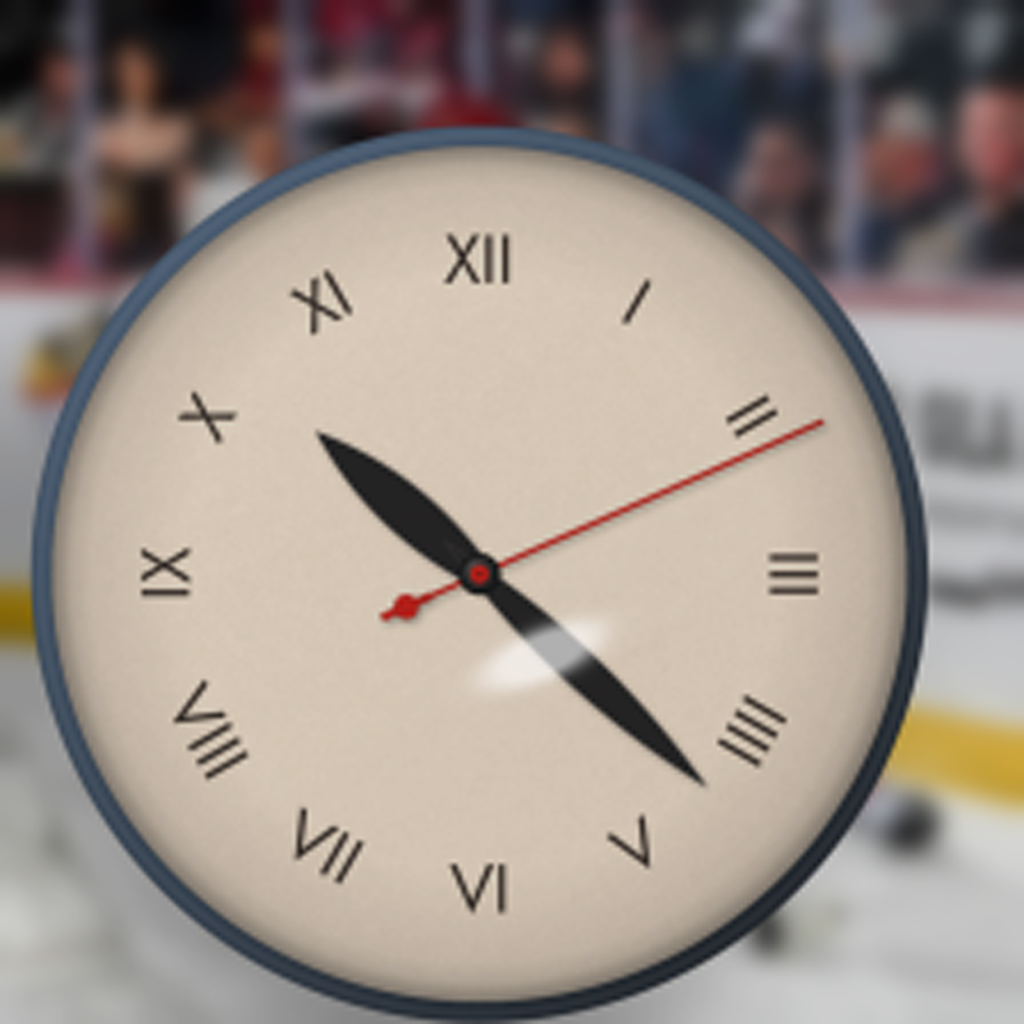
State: 10:22:11
